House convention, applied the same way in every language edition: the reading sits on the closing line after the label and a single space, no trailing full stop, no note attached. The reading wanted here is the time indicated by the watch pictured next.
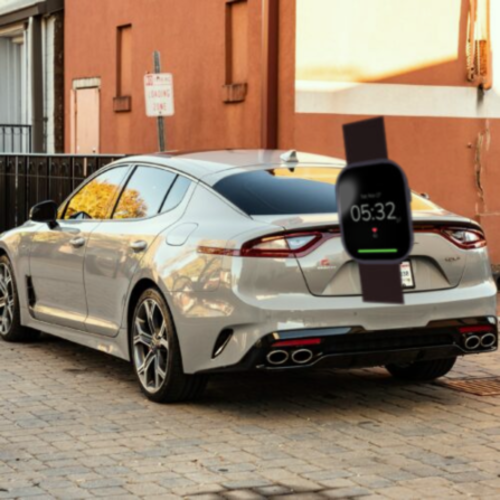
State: 5:32
